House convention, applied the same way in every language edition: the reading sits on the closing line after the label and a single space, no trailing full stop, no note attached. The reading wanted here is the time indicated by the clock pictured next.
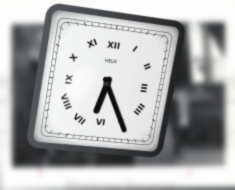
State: 6:25
